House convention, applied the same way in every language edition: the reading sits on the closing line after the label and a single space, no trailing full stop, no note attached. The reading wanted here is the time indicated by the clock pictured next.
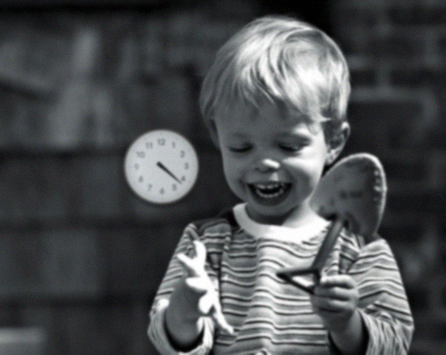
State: 4:22
